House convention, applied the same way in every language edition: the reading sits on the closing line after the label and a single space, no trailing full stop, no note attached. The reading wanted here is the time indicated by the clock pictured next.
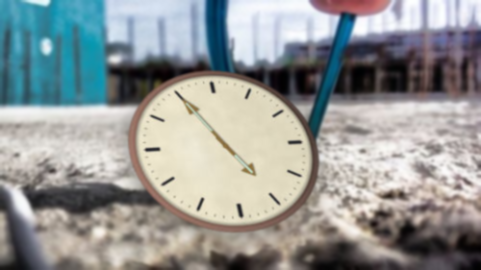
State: 4:55
